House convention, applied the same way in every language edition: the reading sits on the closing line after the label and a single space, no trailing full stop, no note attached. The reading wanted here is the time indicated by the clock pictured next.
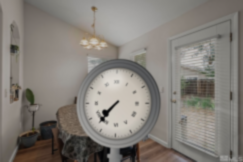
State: 7:37
